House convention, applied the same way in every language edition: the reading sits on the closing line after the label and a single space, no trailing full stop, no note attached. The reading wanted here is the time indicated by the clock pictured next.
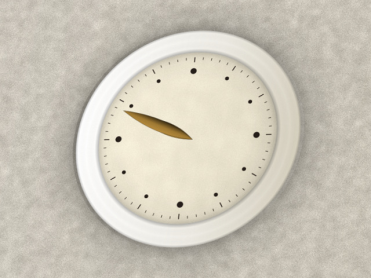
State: 9:49
